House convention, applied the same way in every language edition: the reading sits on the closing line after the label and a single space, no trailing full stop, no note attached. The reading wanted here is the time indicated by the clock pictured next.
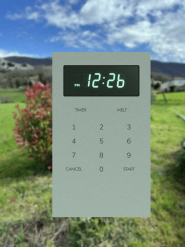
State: 12:26
